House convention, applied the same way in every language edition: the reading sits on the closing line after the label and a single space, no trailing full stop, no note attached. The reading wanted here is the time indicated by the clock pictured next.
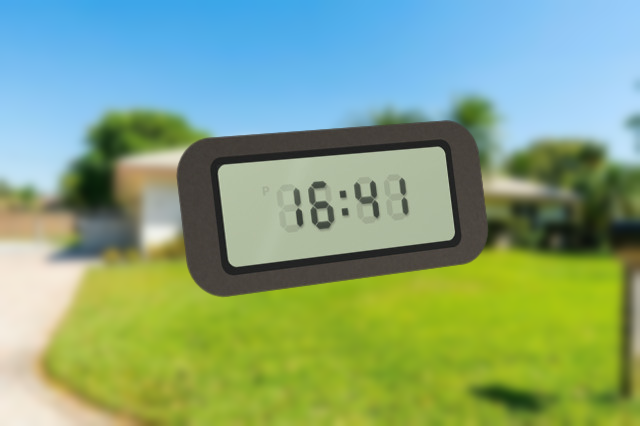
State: 16:41
